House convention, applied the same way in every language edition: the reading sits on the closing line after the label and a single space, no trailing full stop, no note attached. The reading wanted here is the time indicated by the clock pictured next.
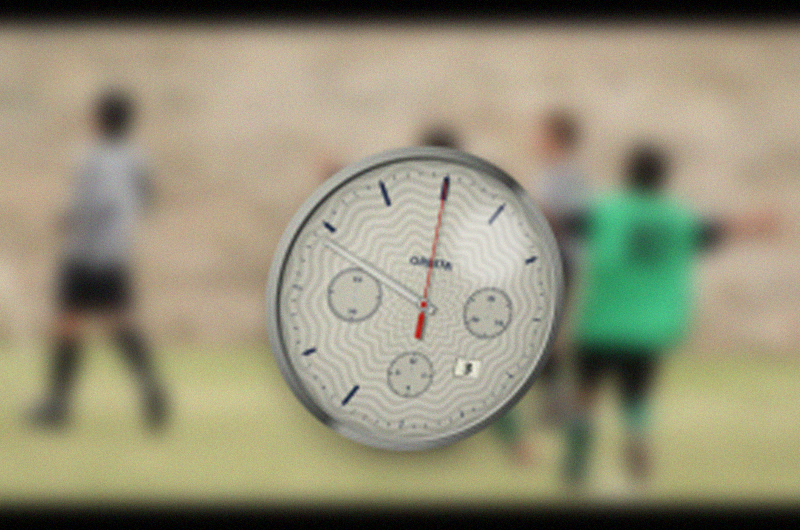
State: 9:49
